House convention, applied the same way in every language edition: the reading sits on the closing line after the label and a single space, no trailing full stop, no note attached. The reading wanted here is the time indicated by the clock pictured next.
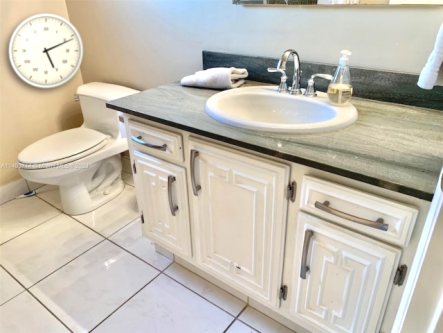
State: 5:11
